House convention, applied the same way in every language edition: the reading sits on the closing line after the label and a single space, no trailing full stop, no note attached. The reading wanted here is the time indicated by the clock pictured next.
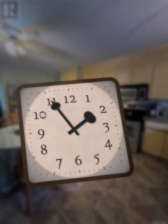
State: 1:55
